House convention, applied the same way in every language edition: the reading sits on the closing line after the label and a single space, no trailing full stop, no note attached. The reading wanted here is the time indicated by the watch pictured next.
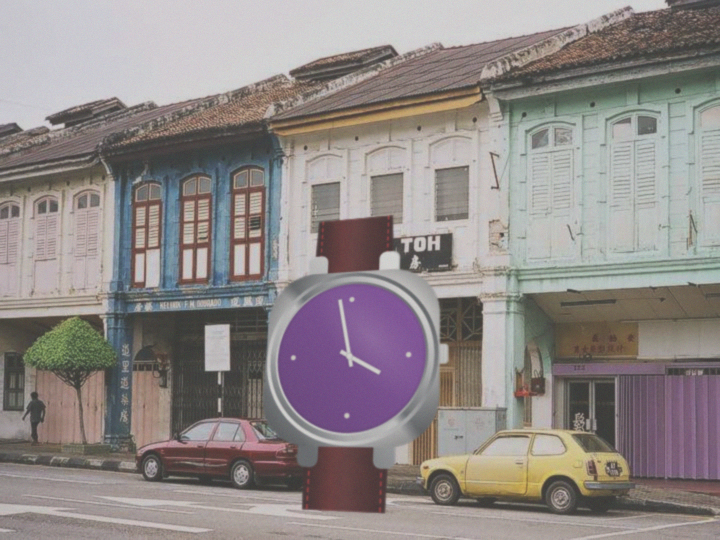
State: 3:58
